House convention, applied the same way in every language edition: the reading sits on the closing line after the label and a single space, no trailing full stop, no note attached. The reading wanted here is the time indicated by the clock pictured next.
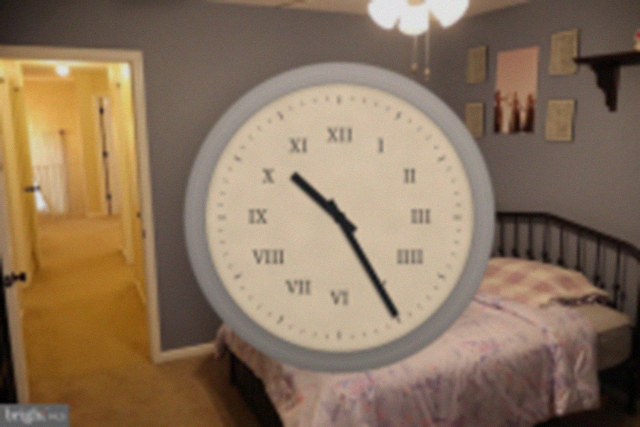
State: 10:25
